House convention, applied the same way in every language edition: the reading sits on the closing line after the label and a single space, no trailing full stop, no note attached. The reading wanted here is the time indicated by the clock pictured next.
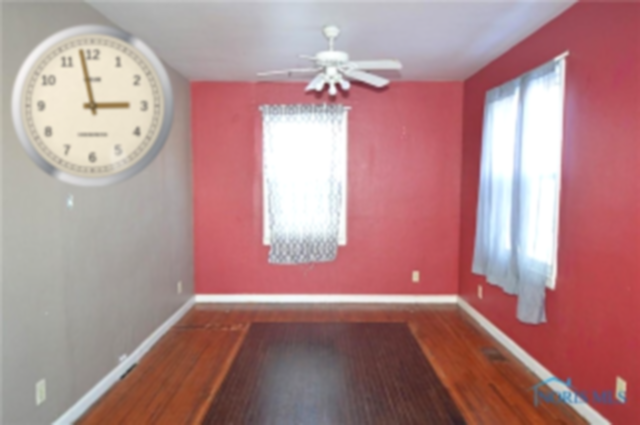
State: 2:58
